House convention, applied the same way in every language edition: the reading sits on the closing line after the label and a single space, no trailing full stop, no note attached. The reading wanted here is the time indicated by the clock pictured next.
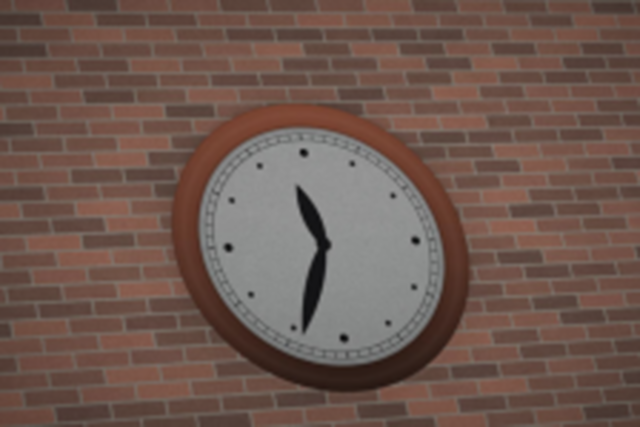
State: 11:34
